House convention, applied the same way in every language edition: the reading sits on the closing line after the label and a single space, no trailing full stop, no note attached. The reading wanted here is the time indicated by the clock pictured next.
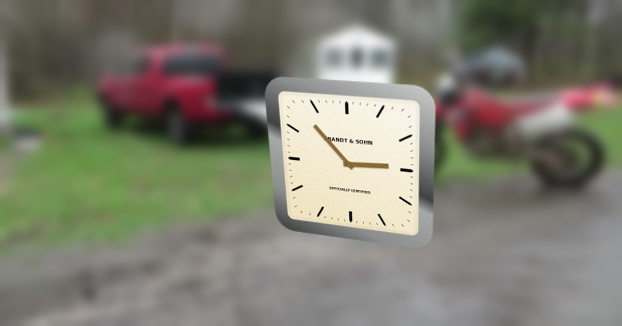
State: 2:53
